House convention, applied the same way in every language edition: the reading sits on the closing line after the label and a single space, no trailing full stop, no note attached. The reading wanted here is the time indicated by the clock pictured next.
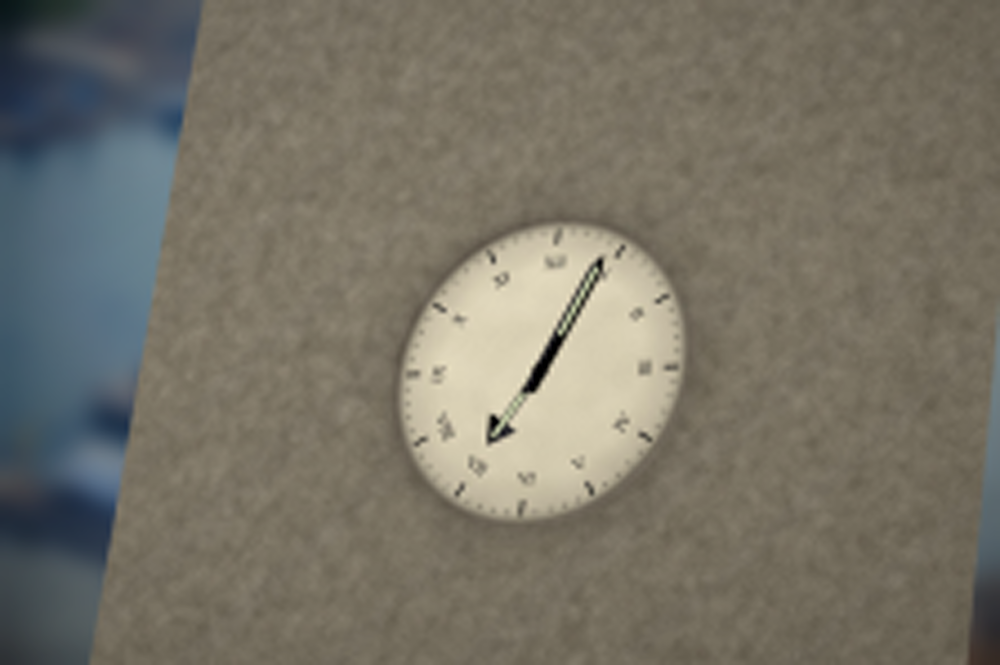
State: 7:04
